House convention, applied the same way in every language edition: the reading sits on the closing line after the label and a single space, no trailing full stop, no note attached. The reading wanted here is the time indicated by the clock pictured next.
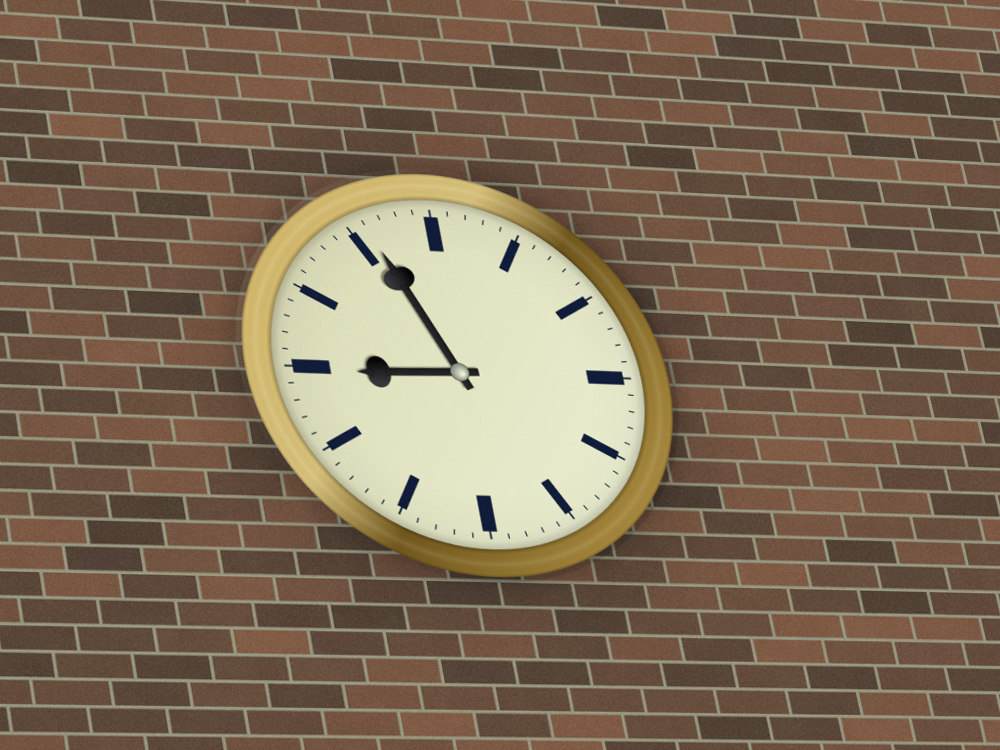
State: 8:56
